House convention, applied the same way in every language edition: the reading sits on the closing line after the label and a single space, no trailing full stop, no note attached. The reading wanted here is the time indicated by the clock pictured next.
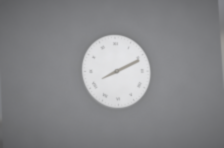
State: 8:11
